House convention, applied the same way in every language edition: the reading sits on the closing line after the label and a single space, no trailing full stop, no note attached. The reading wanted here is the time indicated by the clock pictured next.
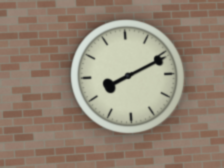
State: 8:11
